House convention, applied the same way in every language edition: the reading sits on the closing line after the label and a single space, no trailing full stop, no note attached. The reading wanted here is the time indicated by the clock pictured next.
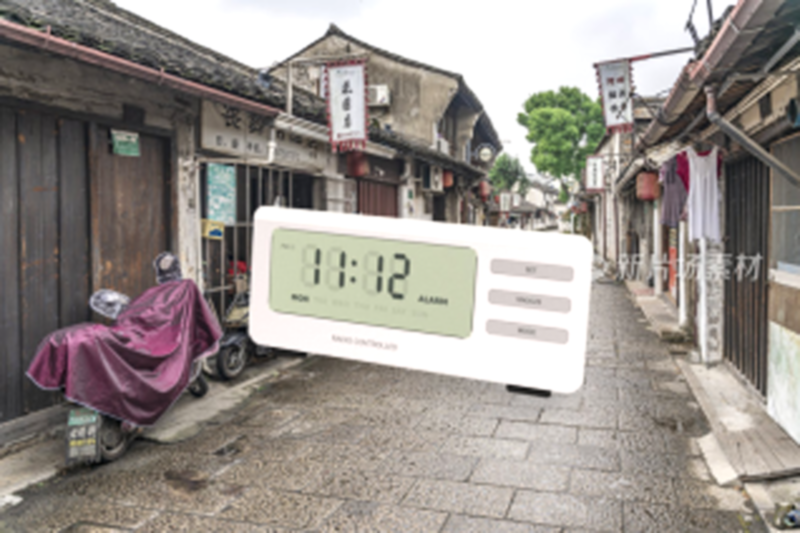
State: 11:12
